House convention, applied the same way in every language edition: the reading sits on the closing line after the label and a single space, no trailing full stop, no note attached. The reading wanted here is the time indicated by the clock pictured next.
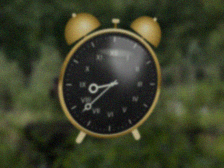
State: 8:38
